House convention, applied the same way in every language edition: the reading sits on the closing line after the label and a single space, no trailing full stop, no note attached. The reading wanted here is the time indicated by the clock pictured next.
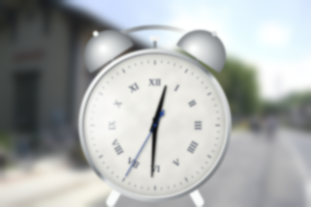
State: 12:30:35
